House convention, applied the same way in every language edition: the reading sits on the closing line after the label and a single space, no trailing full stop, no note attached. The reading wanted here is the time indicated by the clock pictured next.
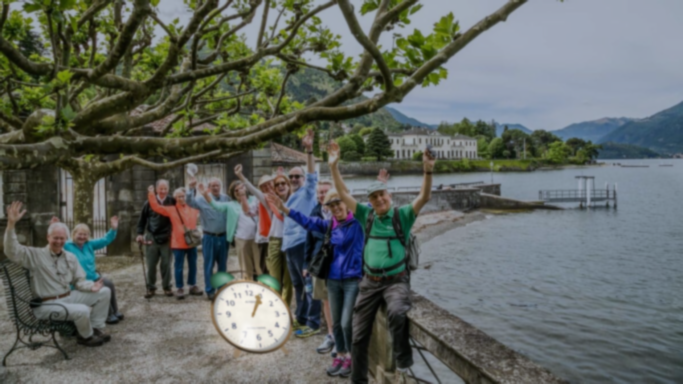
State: 1:04
